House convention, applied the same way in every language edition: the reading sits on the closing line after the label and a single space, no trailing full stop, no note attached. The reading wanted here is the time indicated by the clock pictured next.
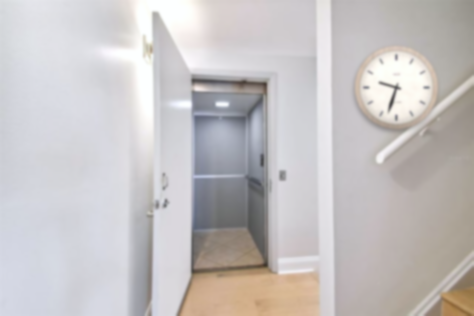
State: 9:33
